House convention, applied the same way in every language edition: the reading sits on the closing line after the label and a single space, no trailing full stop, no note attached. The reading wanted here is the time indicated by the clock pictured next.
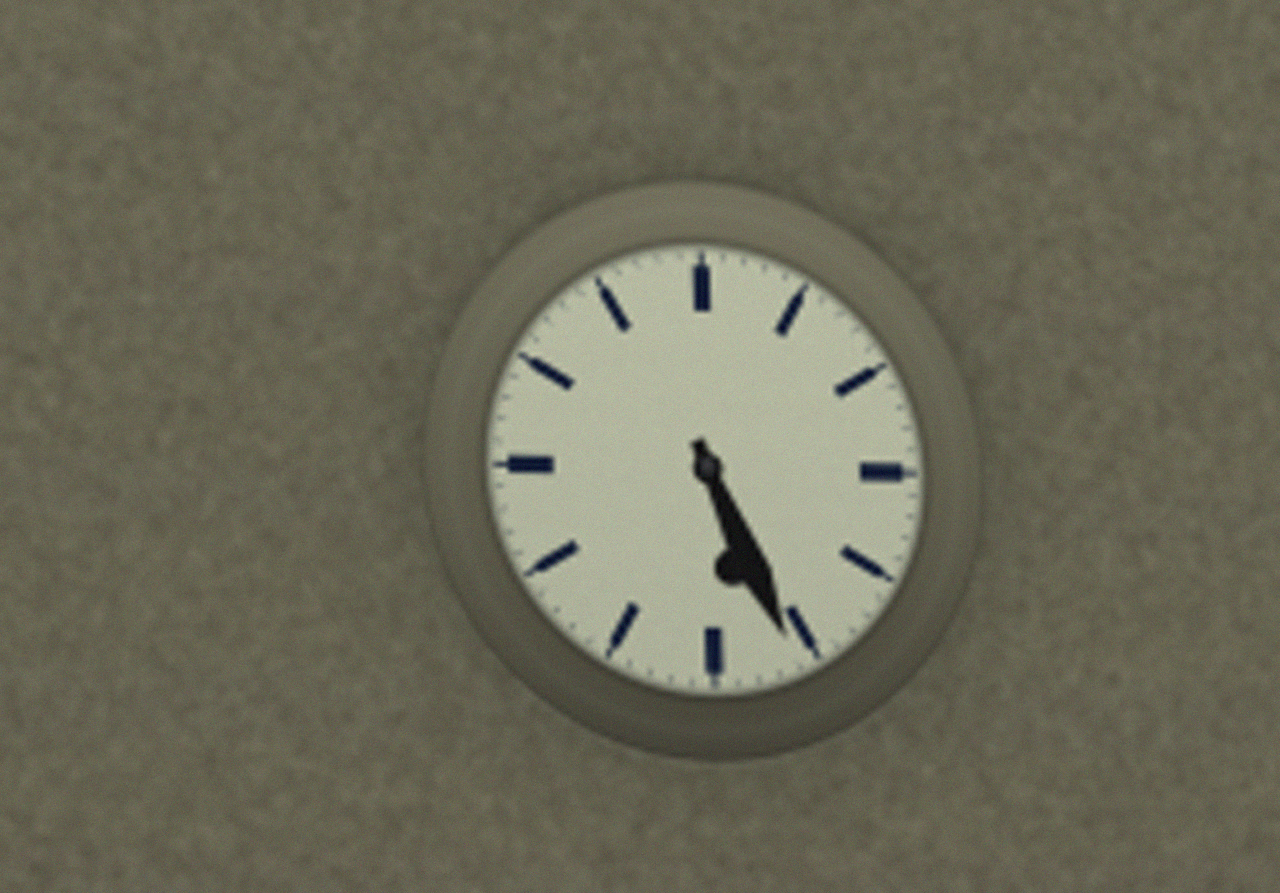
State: 5:26
